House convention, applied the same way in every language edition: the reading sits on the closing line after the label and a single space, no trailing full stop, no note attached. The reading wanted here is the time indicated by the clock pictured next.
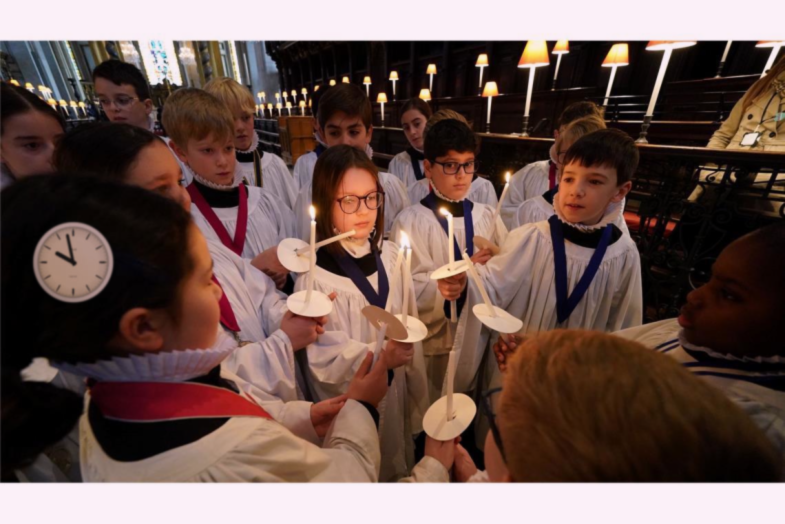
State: 9:58
